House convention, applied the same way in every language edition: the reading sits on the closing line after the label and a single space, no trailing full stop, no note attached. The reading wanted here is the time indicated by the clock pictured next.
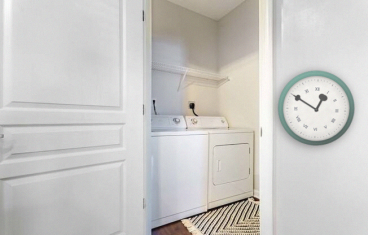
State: 12:50
